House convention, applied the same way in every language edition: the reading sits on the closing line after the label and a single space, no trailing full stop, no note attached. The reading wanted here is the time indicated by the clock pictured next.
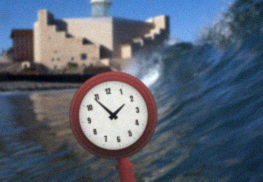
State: 1:54
